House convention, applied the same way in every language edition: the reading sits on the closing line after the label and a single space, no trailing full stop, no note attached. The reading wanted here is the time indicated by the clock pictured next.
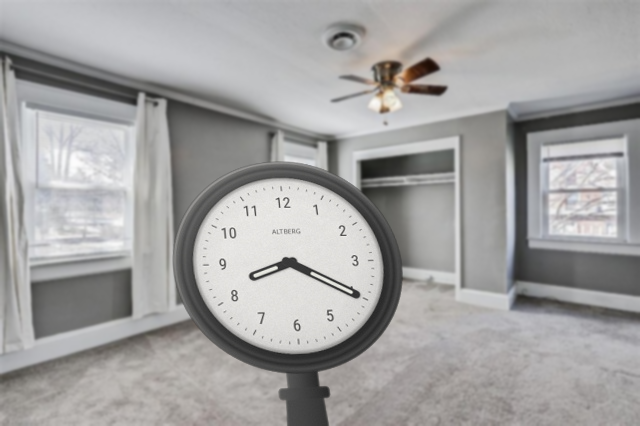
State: 8:20
